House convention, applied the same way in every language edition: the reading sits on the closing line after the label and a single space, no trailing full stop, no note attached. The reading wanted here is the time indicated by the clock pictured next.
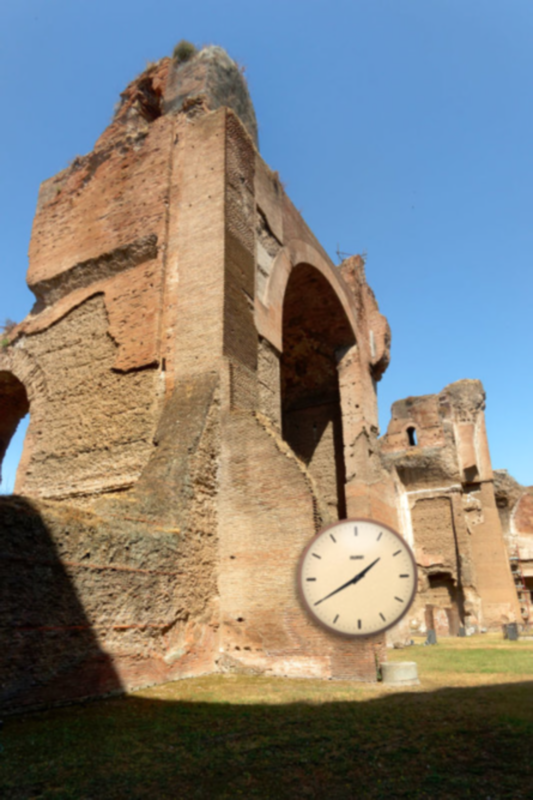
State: 1:40
